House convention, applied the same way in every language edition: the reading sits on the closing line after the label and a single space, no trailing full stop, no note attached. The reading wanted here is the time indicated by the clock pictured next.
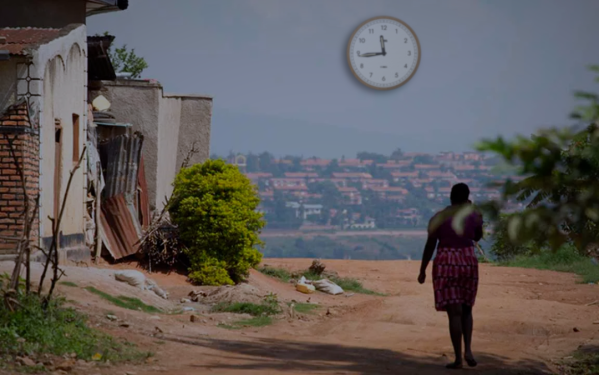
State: 11:44
